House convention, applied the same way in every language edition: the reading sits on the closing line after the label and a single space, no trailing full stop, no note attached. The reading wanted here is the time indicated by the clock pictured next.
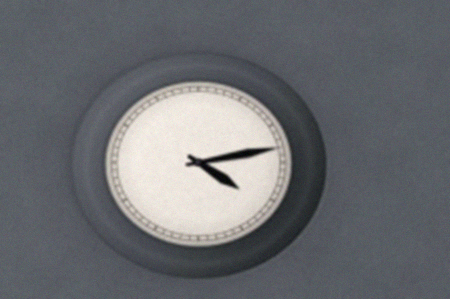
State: 4:13
